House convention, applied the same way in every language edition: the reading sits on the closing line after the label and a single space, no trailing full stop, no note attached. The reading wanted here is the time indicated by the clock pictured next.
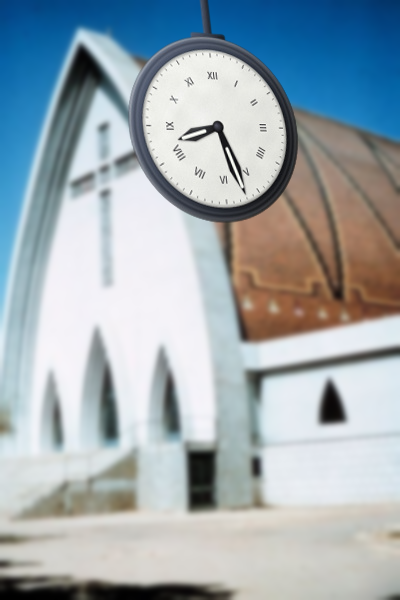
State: 8:27
